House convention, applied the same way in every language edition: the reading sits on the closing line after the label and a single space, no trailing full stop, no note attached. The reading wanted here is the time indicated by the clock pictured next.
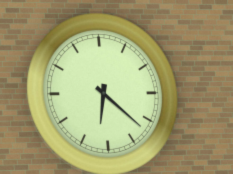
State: 6:22
